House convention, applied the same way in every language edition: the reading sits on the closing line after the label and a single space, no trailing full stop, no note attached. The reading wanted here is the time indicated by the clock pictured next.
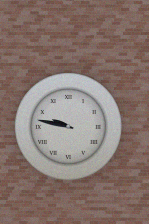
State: 9:47
